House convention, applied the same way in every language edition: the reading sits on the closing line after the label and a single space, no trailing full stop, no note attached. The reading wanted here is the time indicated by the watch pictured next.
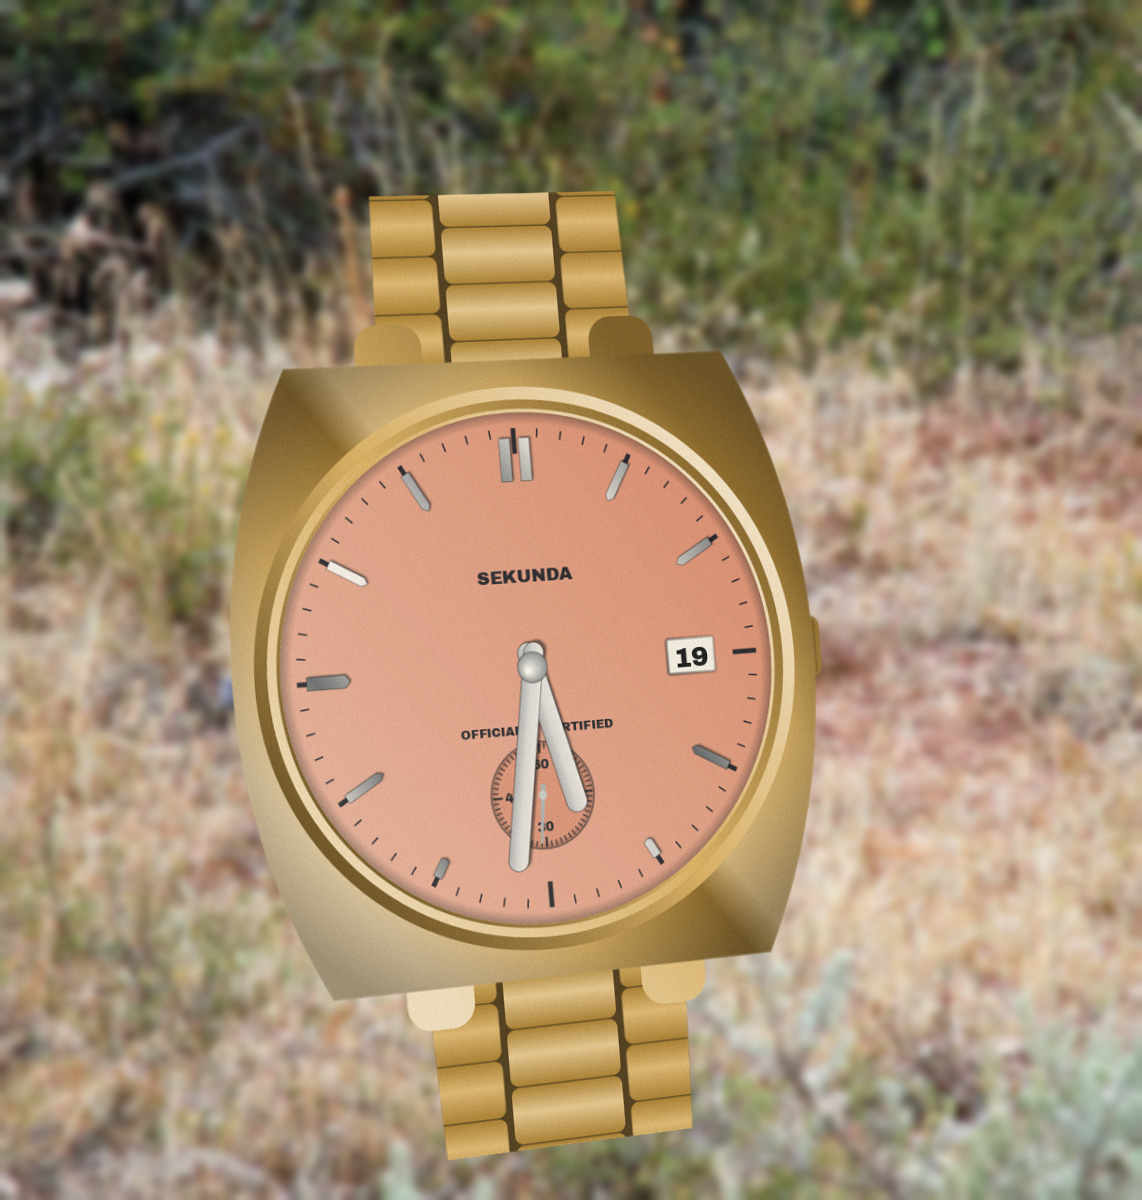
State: 5:31:31
